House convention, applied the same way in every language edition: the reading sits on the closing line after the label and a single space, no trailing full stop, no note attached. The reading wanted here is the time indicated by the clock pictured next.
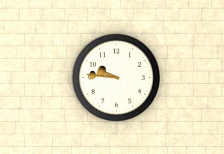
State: 9:46
